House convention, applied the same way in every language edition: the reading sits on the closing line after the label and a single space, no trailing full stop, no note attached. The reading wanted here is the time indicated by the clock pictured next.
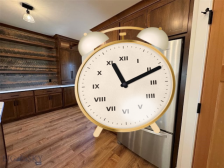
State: 11:11
